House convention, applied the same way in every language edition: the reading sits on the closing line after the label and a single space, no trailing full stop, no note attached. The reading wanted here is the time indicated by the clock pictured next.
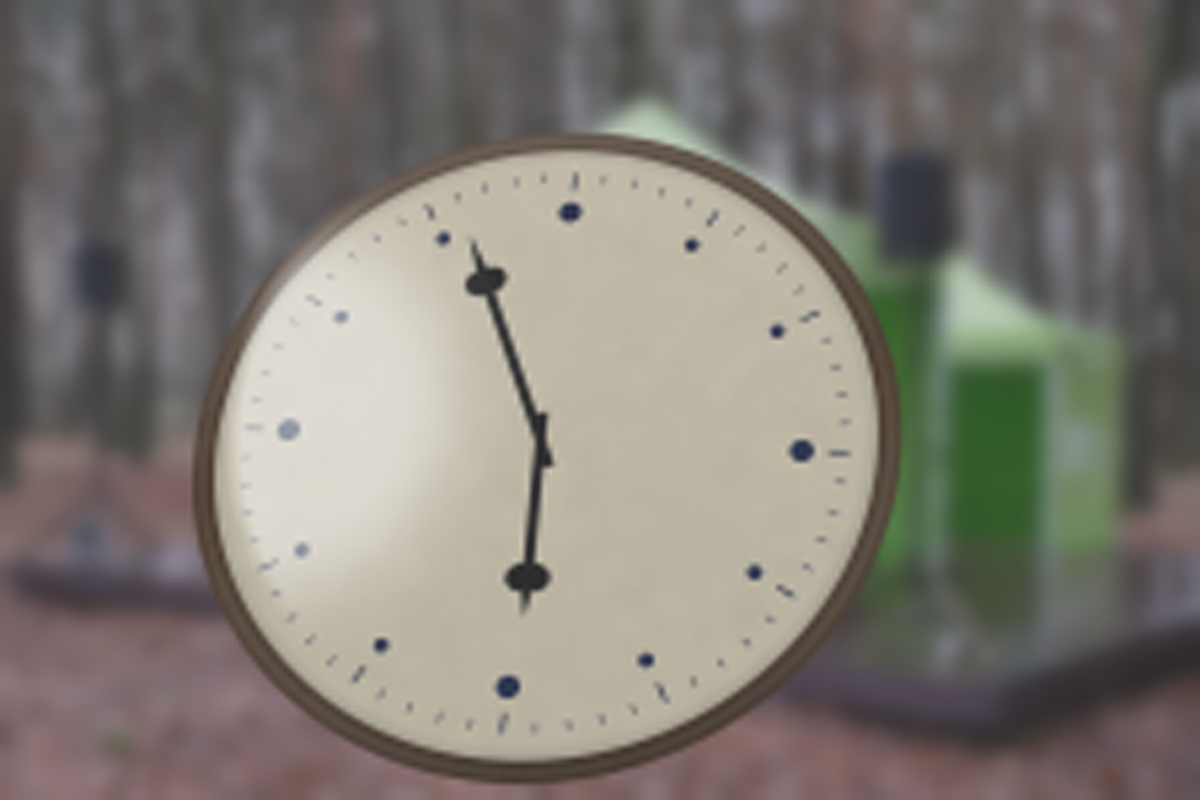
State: 5:56
